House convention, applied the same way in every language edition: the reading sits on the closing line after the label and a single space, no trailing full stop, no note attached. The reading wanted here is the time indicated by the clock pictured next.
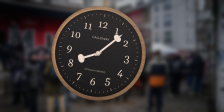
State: 8:07
